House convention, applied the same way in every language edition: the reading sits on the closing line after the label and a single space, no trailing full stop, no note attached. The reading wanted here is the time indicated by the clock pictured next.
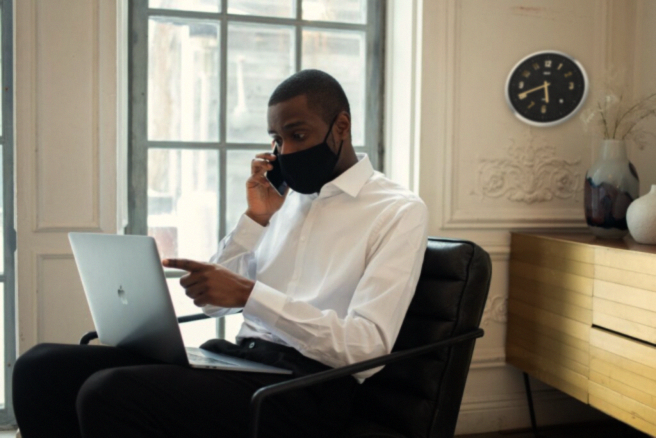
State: 5:41
